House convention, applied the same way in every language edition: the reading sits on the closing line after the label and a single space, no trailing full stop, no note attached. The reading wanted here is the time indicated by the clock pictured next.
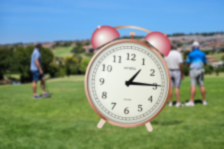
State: 1:15
